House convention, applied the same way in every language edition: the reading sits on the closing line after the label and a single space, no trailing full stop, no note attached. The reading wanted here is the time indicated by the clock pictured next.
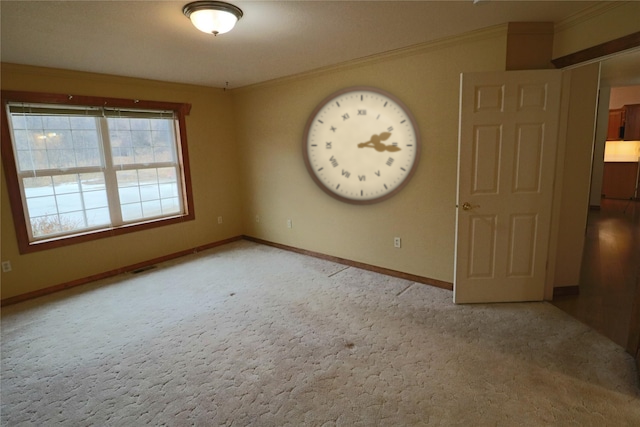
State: 2:16
